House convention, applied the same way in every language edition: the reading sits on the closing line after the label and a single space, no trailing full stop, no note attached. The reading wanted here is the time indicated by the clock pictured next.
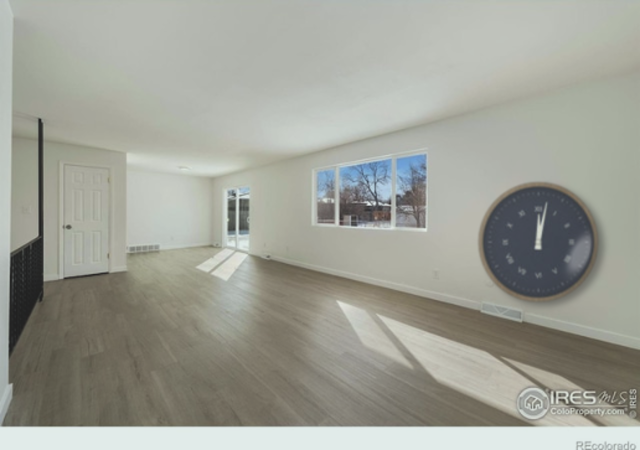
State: 12:02
